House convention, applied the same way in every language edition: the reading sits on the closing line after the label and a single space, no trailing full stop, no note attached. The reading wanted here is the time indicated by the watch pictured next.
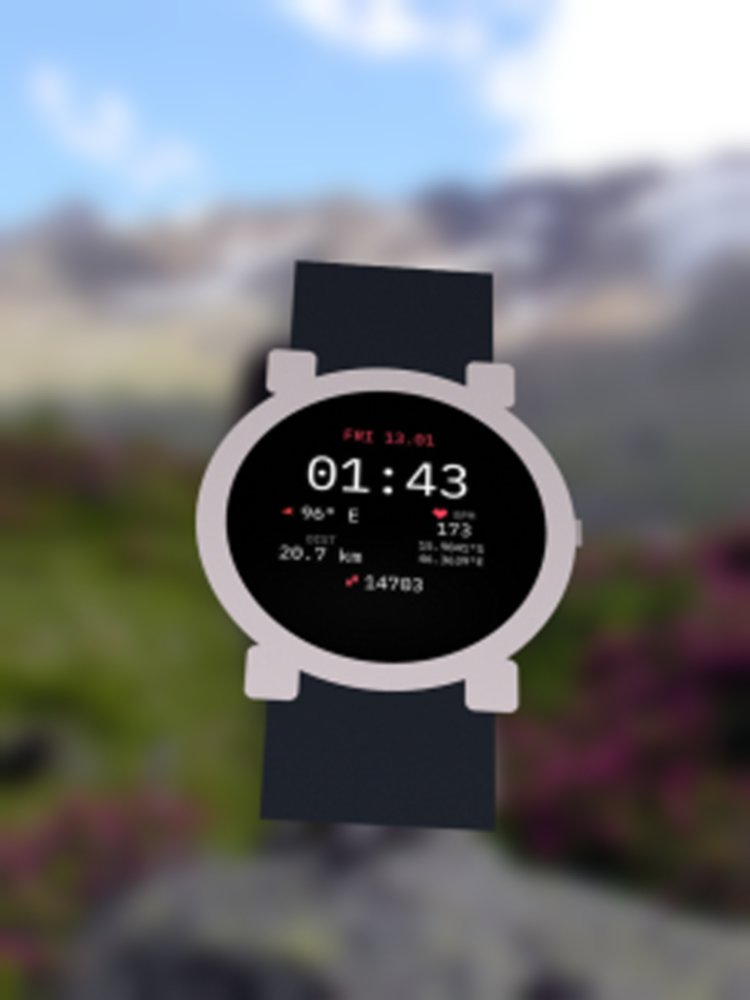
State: 1:43
